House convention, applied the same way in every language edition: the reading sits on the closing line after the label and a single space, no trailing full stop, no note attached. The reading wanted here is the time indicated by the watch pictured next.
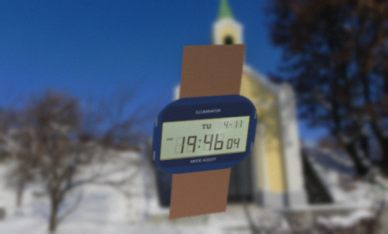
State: 19:46:04
